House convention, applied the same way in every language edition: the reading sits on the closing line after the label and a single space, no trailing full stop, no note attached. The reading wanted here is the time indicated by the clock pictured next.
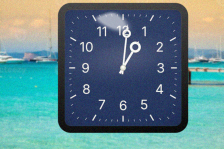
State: 1:01
